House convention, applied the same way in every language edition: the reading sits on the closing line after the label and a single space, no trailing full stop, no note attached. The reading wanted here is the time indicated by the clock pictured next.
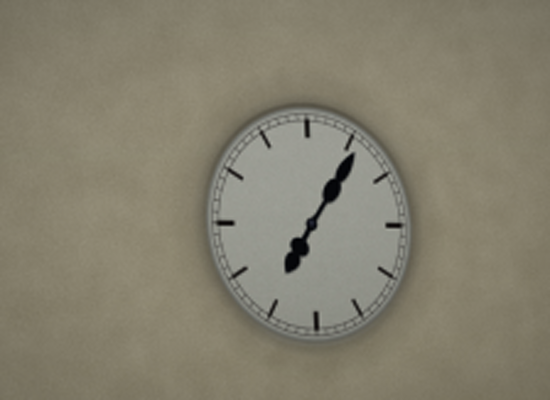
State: 7:06
